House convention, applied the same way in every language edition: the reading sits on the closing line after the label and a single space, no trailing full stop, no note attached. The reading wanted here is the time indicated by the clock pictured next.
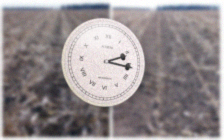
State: 2:16
